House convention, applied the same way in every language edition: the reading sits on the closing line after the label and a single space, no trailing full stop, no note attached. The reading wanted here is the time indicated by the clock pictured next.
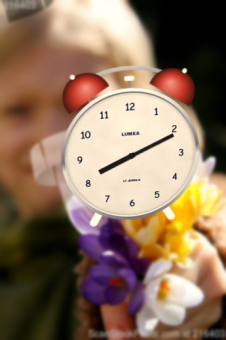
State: 8:11
